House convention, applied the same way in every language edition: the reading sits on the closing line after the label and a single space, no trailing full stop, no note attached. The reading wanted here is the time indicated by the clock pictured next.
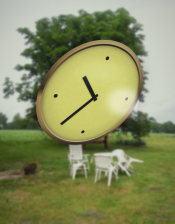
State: 10:37
